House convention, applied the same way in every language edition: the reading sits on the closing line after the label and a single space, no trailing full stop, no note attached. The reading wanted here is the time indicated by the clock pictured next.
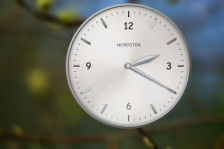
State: 2:20
